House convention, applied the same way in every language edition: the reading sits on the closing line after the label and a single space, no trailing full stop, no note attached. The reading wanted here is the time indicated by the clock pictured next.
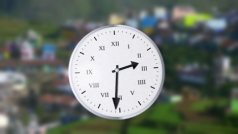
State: 2:31
